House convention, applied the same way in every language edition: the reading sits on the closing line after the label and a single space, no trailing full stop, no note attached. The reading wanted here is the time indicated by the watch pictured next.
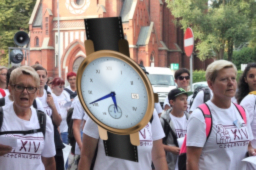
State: 5:41
